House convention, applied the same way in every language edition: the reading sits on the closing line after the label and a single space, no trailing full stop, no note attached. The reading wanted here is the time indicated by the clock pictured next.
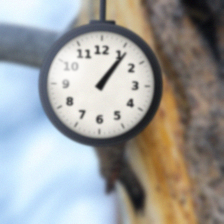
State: 1:06
